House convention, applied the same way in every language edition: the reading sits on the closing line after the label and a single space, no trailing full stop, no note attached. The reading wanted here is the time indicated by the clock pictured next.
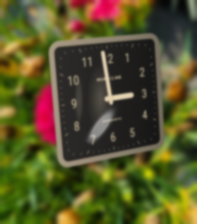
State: 2:59
